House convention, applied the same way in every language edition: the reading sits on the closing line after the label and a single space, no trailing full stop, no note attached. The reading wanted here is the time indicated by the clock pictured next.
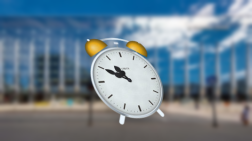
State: 10:50
